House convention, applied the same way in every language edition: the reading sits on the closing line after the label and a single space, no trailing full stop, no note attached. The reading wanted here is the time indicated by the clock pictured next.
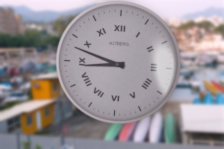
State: 8:48
